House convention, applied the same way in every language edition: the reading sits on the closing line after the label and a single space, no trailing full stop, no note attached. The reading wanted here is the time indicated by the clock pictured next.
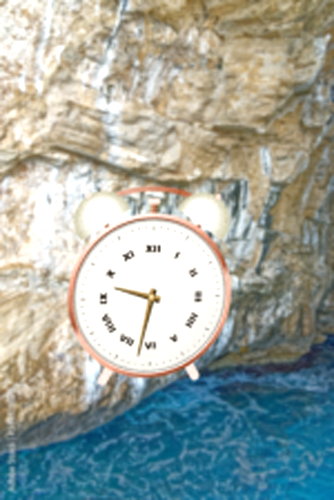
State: 9:32
